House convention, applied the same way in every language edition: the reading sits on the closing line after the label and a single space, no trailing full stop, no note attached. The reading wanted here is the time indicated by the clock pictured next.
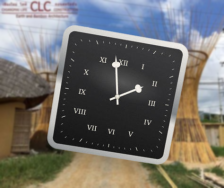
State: 1:58
